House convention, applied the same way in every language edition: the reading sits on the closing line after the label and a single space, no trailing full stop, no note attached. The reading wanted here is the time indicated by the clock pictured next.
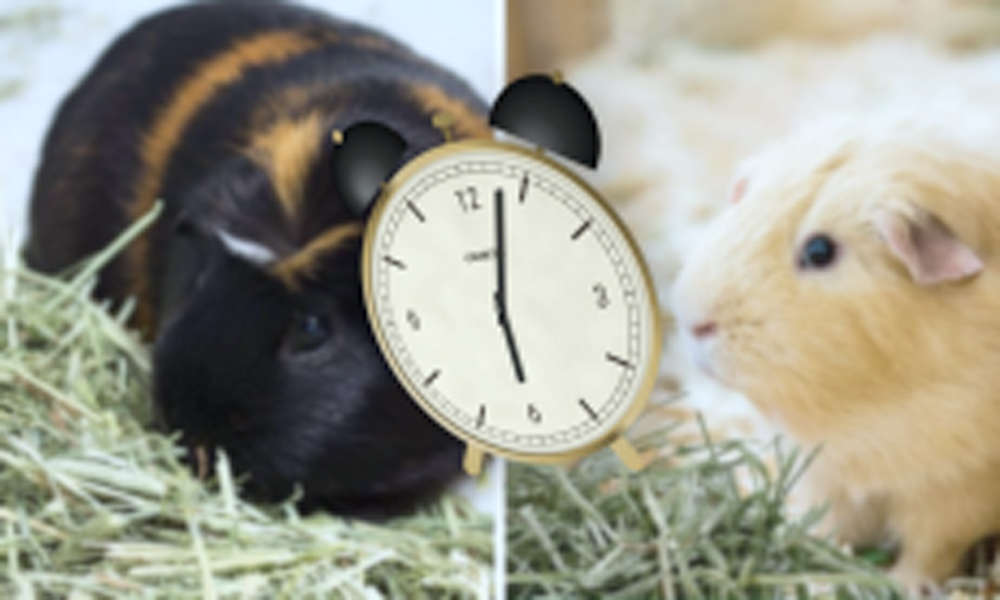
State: 6:03
